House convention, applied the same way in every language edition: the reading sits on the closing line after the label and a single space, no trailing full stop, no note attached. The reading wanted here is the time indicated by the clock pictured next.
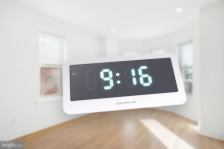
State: 9:16
